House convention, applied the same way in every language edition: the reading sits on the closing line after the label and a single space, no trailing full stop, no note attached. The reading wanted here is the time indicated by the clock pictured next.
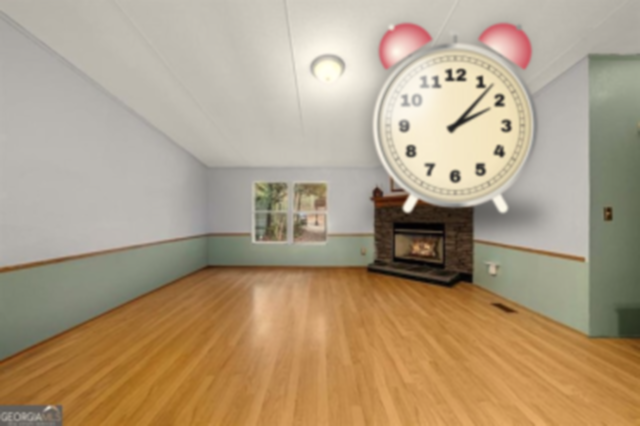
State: 2:07
